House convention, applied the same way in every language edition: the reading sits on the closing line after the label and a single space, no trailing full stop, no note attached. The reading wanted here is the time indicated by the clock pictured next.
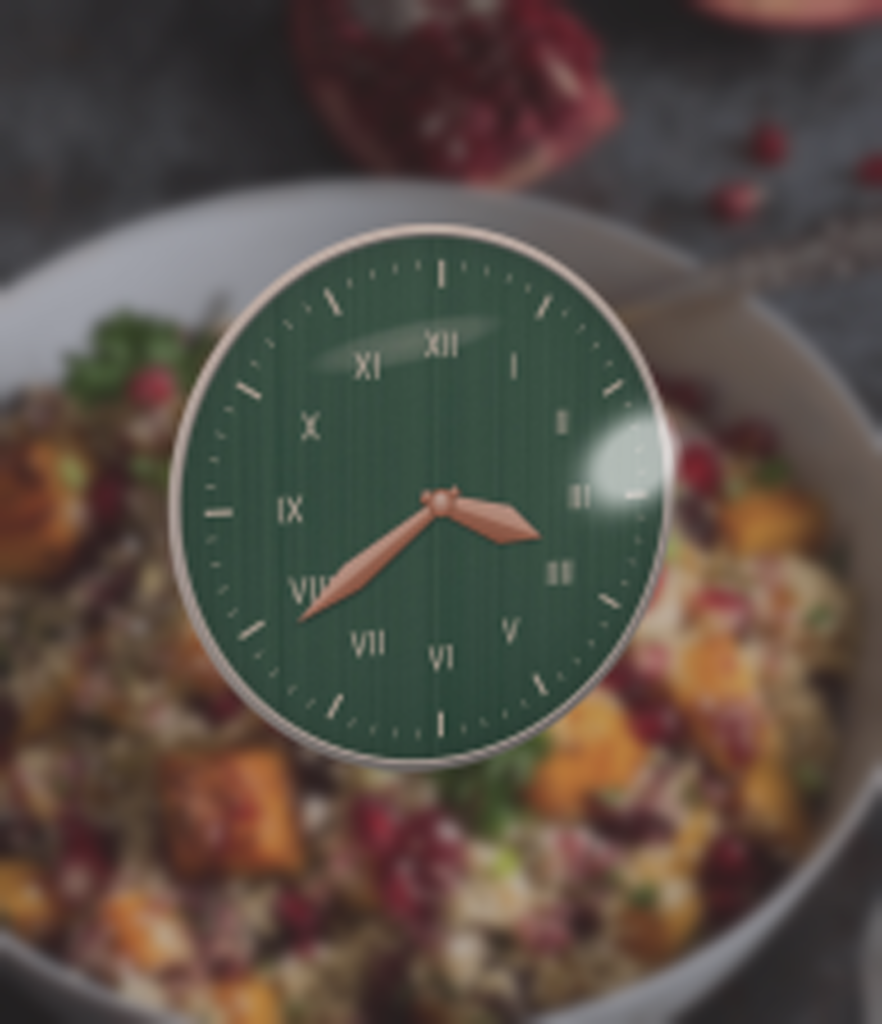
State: 3:39
